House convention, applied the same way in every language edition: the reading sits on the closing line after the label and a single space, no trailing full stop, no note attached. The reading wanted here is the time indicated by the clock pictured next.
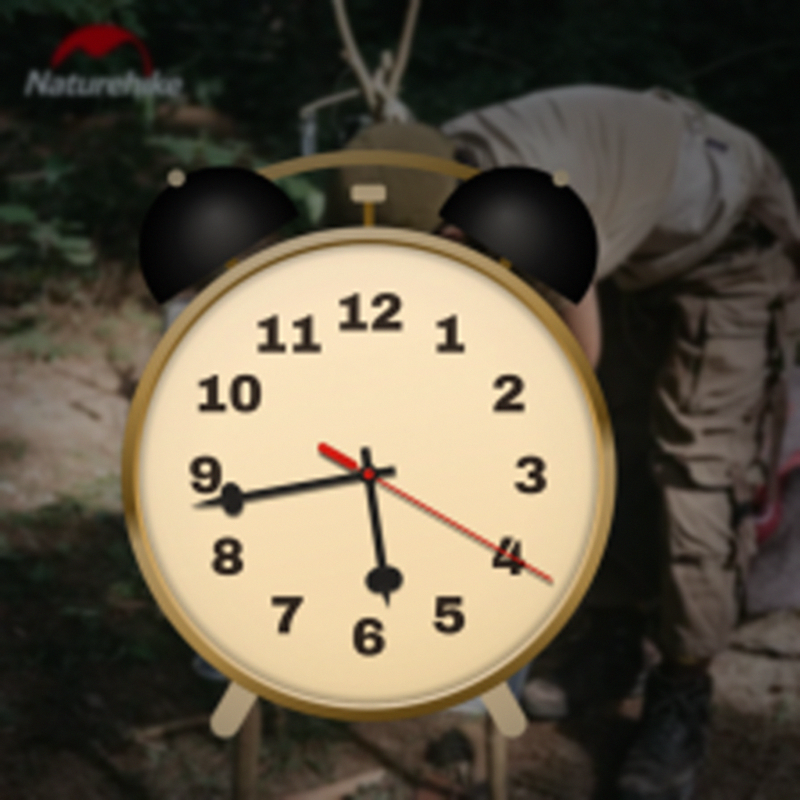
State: 5:43:20
